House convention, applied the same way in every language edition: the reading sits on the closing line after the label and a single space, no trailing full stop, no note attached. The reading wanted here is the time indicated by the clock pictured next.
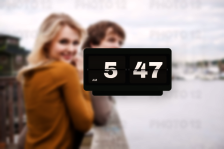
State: 5:47
